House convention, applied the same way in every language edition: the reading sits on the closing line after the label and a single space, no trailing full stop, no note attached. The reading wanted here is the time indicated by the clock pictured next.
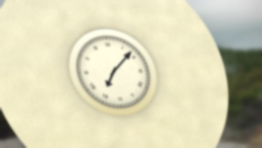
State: 7:08
